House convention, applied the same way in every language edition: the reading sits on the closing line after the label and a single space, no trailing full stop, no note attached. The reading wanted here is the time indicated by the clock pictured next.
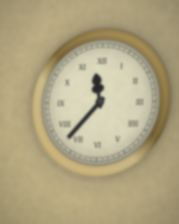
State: 11:37
